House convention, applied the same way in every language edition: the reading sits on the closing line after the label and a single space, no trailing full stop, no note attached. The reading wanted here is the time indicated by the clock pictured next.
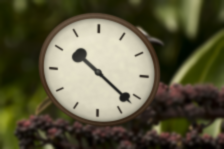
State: 10:22
